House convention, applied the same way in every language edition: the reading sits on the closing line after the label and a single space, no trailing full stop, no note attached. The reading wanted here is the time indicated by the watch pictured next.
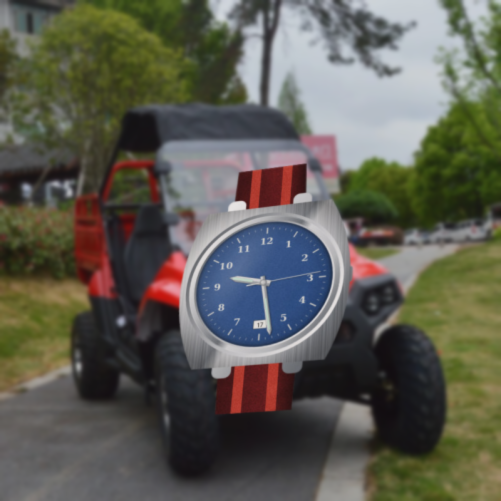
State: 9:28:14
